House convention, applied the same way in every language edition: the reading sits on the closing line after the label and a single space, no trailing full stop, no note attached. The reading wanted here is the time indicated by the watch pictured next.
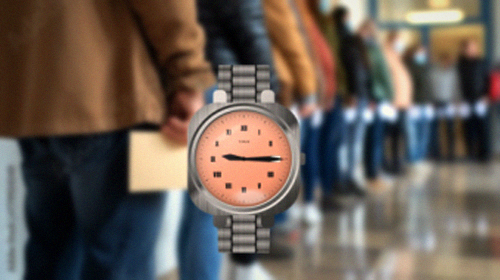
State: 9:15
